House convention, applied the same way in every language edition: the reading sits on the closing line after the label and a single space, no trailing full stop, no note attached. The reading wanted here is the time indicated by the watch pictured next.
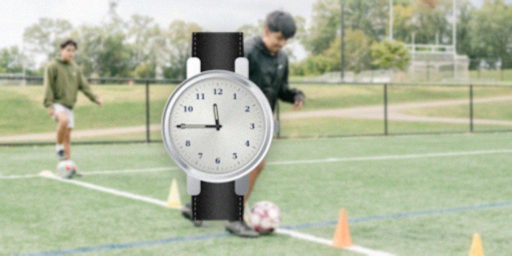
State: 11:45
